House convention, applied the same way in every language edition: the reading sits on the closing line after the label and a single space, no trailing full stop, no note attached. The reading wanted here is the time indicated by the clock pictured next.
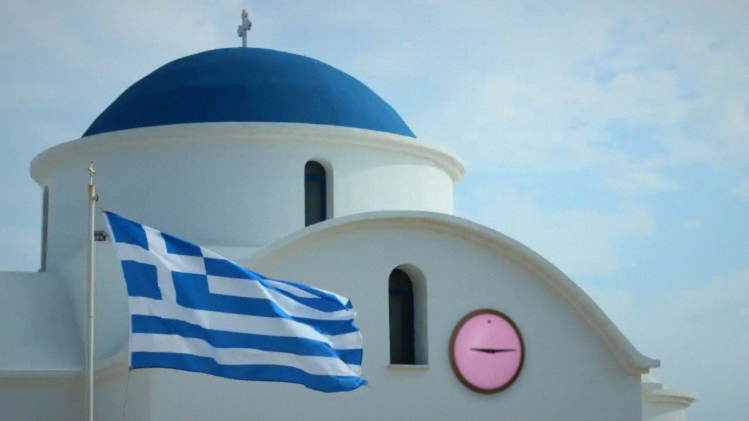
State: 9:15
